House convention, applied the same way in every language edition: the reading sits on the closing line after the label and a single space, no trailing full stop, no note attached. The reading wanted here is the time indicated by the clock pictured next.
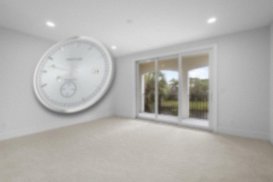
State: 7:47
